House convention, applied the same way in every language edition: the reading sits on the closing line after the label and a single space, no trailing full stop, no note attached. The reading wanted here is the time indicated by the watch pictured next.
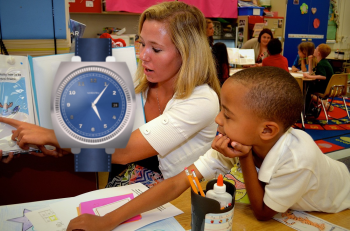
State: 5:06
